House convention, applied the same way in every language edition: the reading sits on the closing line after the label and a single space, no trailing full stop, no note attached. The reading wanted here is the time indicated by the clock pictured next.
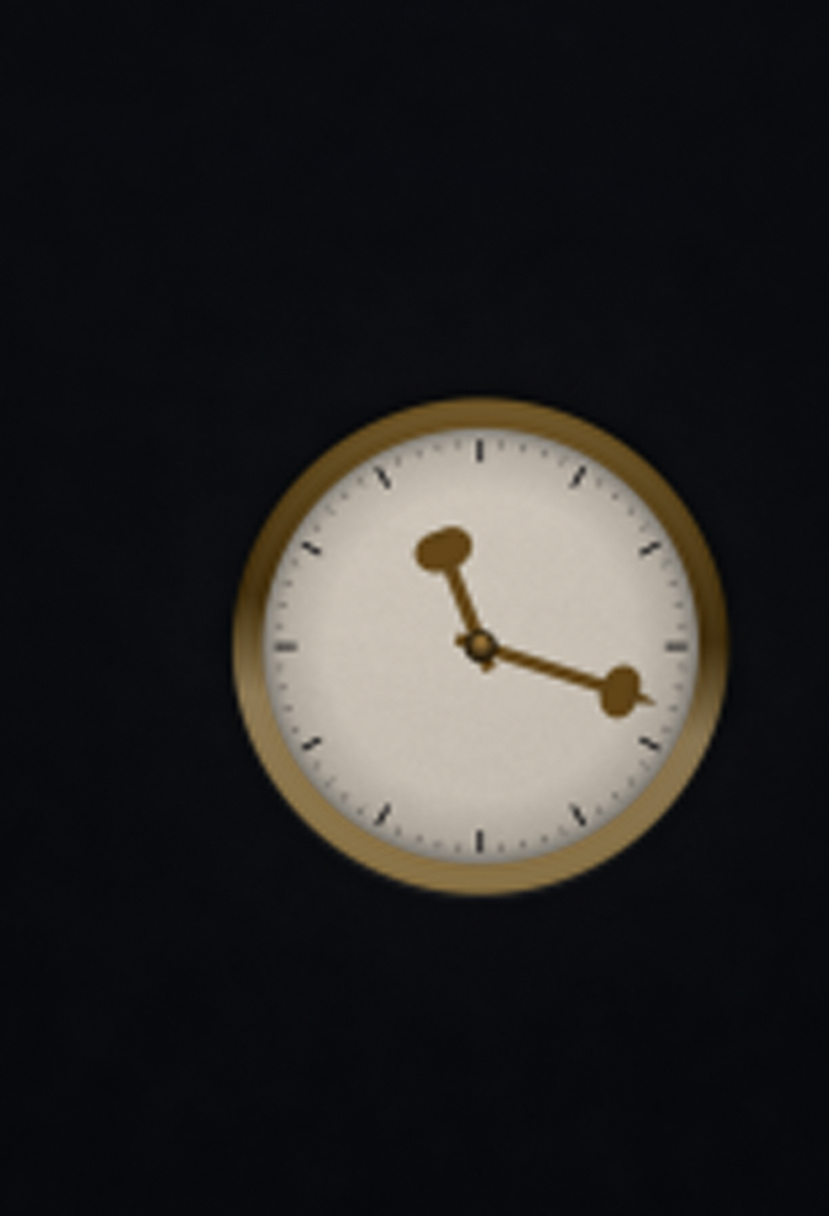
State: 11:18
